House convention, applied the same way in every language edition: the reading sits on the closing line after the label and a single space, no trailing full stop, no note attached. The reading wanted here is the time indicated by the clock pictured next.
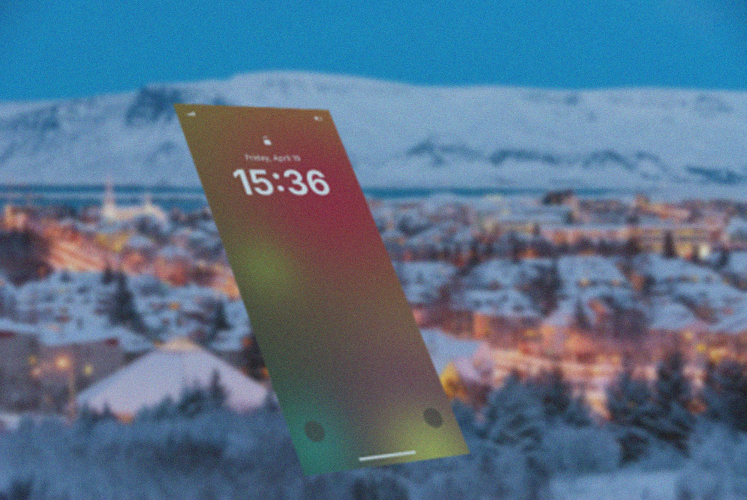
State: 15:36
